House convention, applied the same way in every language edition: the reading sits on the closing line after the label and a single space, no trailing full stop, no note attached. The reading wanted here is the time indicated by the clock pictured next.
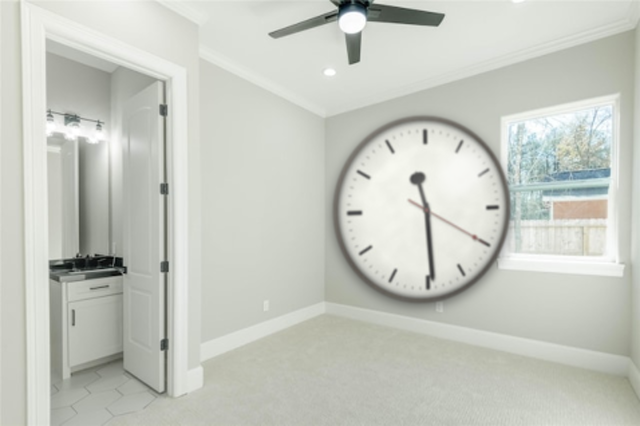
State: 11:29:20
